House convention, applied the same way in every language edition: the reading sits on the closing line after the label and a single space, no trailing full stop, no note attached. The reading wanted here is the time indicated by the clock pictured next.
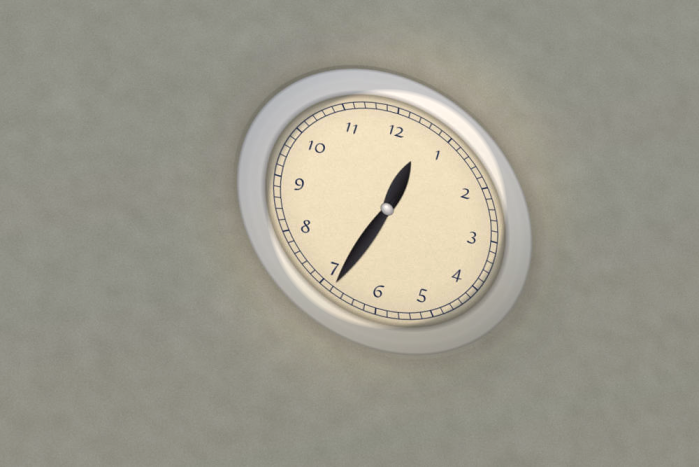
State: 12:34
